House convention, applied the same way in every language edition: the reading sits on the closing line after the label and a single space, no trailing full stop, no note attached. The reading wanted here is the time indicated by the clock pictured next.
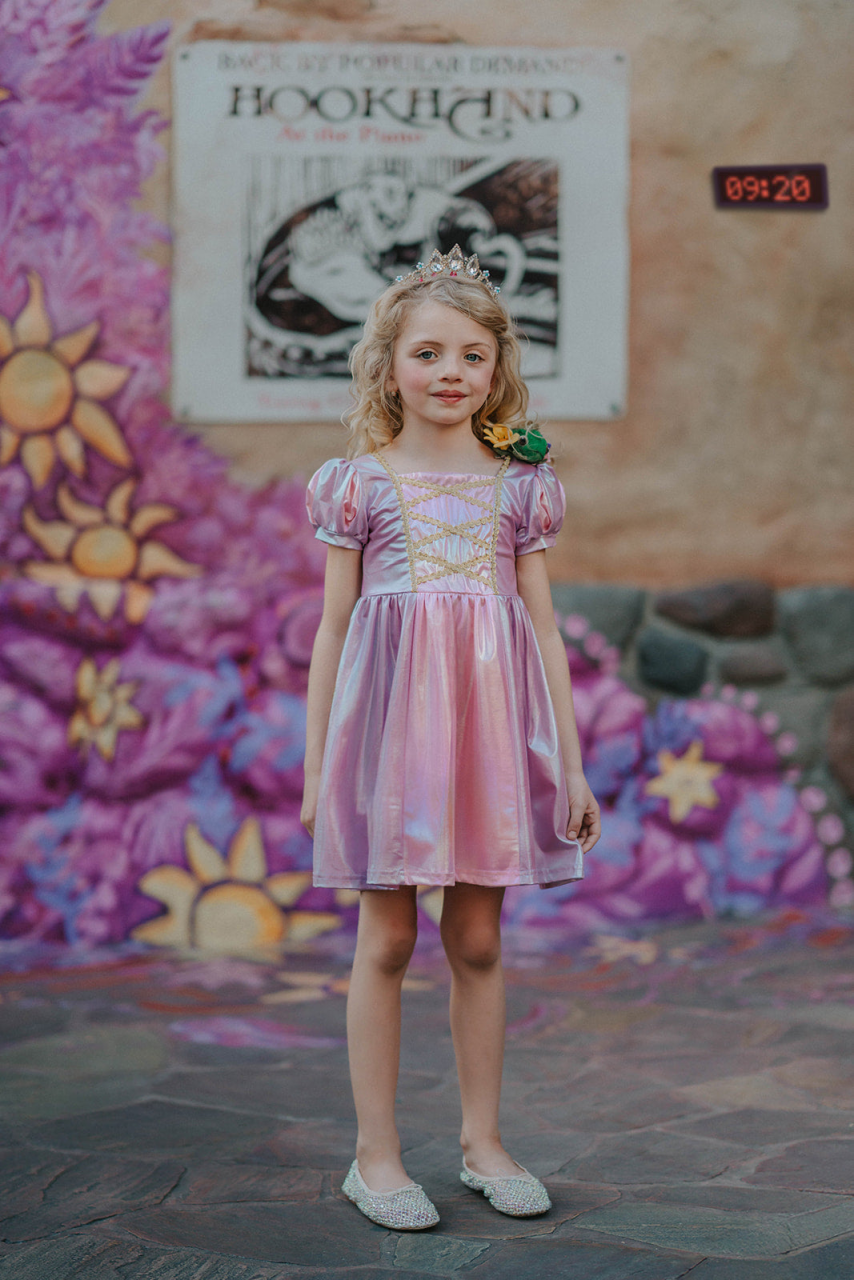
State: 9:20
